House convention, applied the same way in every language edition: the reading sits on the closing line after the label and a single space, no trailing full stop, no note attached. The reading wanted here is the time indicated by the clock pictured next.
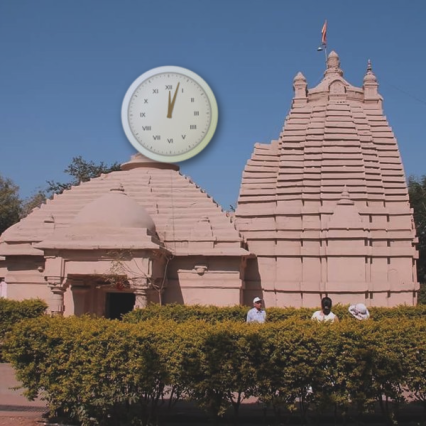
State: 12:03
